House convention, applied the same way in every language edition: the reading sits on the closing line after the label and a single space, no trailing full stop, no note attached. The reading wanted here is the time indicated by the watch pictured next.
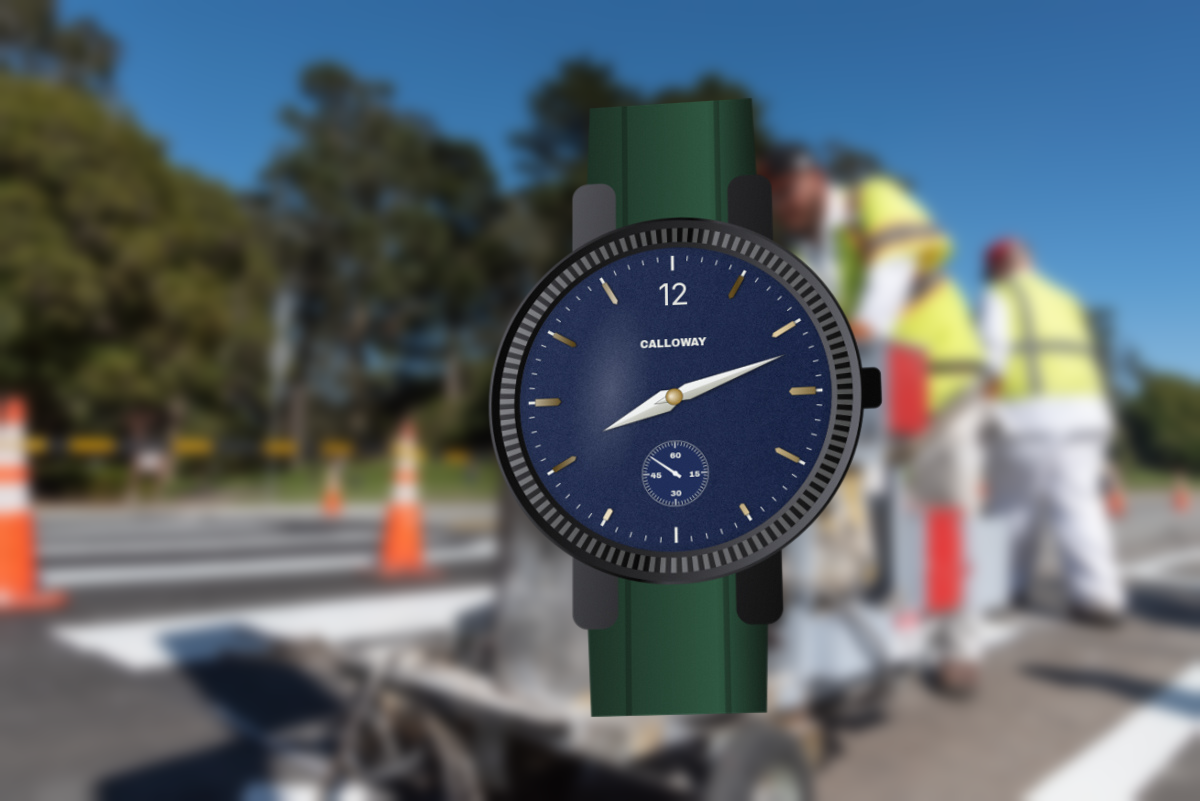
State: 8:11:51
